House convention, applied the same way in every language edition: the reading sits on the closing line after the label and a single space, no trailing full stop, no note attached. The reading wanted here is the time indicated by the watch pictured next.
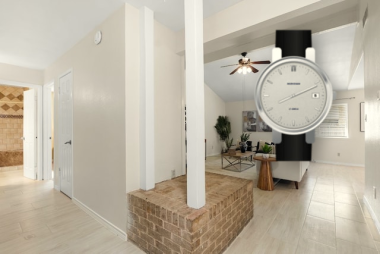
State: 8:11
